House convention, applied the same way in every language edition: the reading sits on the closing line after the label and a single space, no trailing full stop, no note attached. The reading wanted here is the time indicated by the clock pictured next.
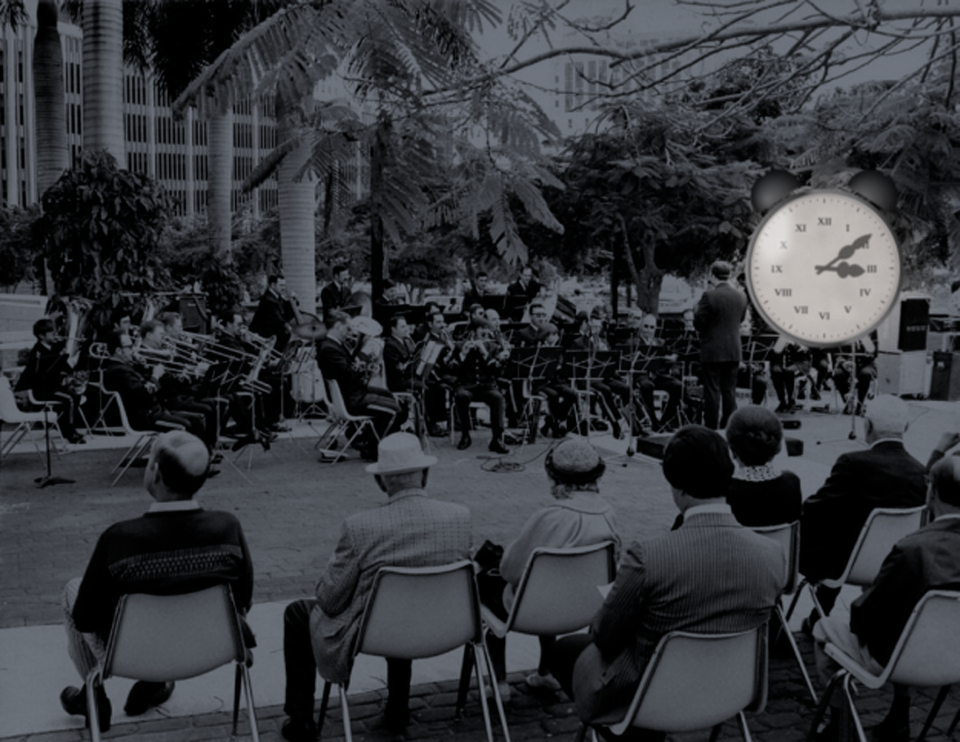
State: 3:09
